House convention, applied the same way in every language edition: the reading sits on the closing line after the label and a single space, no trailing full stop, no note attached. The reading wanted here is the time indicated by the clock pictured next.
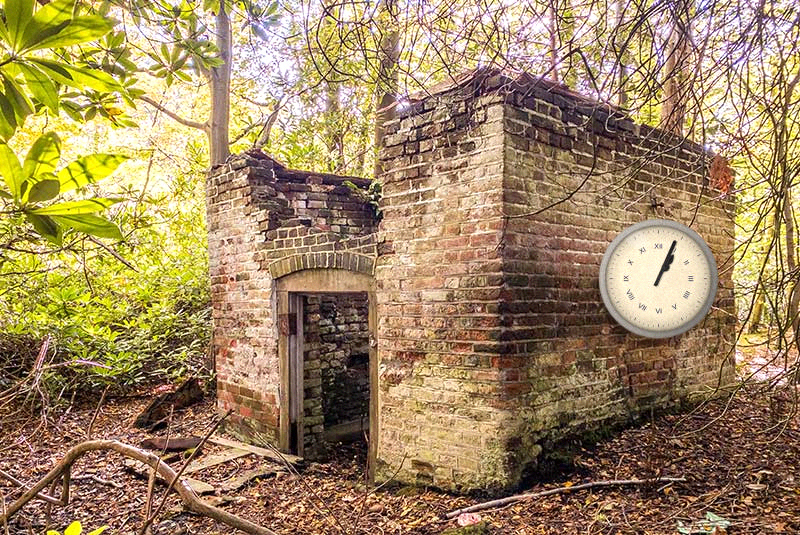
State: 1:04
